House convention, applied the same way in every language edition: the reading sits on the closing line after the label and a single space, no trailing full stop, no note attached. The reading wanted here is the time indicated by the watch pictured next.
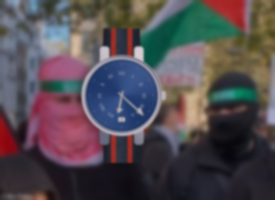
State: 6:22
